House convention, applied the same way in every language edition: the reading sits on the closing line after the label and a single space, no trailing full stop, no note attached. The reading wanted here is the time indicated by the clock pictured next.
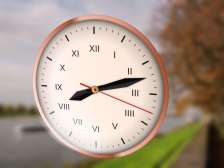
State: 8:12:18
